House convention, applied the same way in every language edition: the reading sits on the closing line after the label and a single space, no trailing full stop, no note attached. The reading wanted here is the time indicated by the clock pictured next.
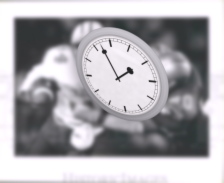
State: 1:57
